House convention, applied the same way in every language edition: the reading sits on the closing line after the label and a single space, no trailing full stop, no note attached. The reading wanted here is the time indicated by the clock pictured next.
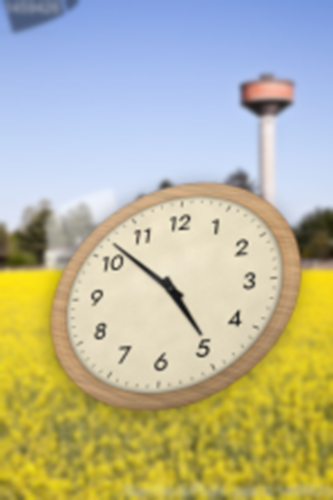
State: 4:52
